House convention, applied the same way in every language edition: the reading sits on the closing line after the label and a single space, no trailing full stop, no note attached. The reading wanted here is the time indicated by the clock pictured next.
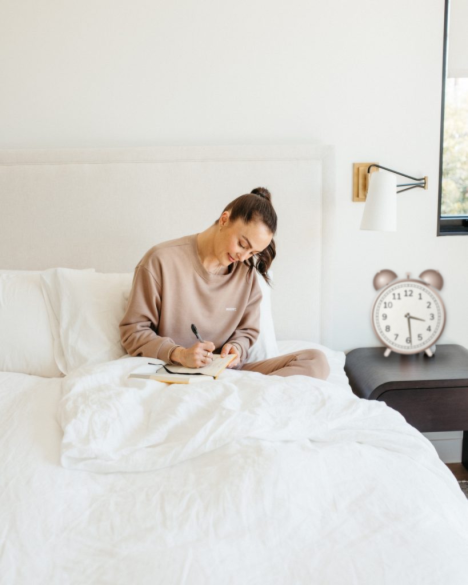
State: 3:29
